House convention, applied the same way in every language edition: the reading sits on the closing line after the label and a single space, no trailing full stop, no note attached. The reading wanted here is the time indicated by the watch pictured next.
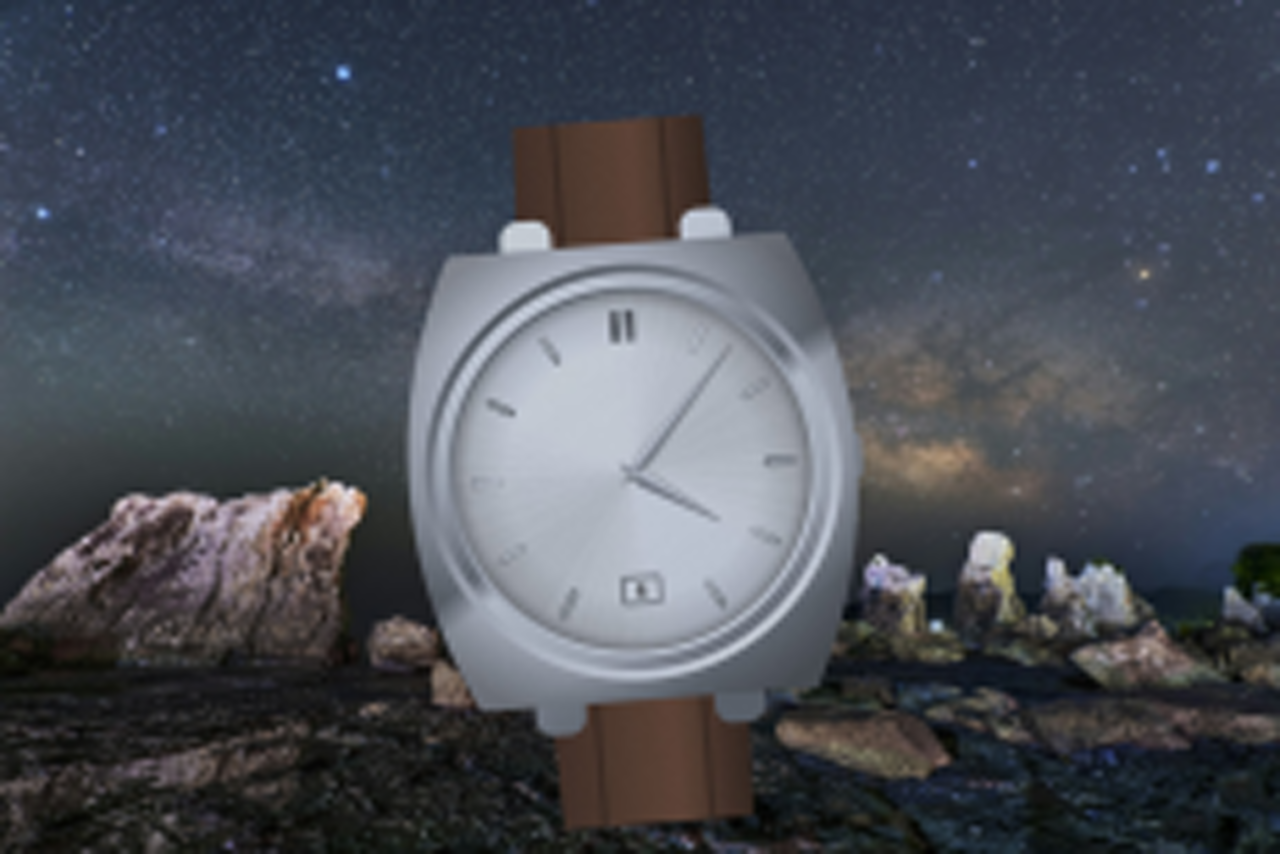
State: 4:07
